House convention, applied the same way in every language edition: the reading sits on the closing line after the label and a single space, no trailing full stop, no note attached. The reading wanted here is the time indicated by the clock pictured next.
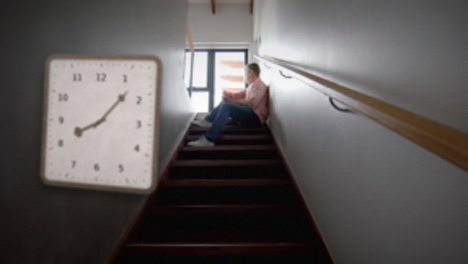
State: 8:07
